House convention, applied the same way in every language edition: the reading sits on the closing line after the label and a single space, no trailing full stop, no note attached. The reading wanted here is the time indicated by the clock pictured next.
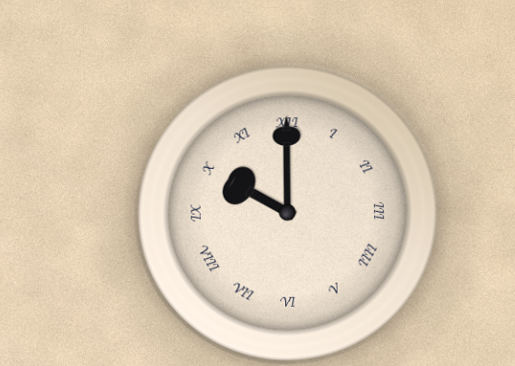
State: 10:00
